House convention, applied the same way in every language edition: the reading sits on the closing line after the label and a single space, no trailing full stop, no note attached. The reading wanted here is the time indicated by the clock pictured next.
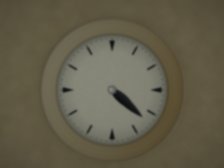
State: 4:22
